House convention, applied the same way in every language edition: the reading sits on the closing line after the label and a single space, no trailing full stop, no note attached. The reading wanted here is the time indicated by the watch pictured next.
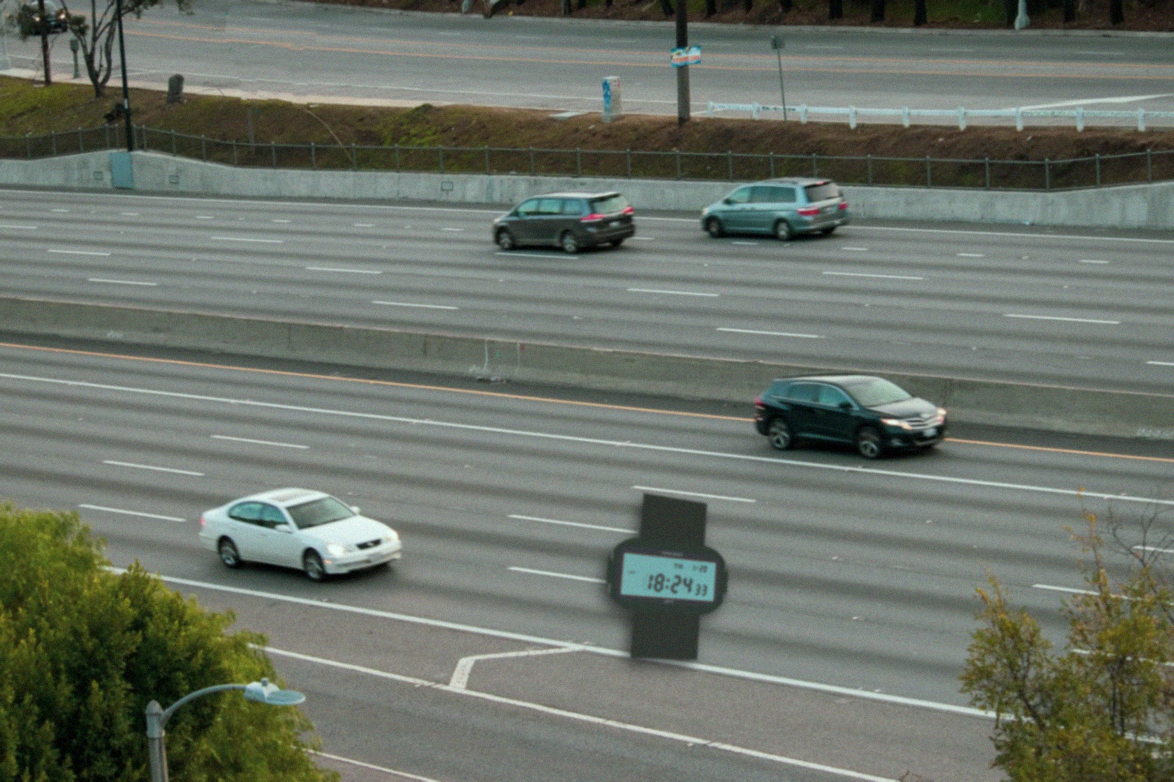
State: 18:24:33
